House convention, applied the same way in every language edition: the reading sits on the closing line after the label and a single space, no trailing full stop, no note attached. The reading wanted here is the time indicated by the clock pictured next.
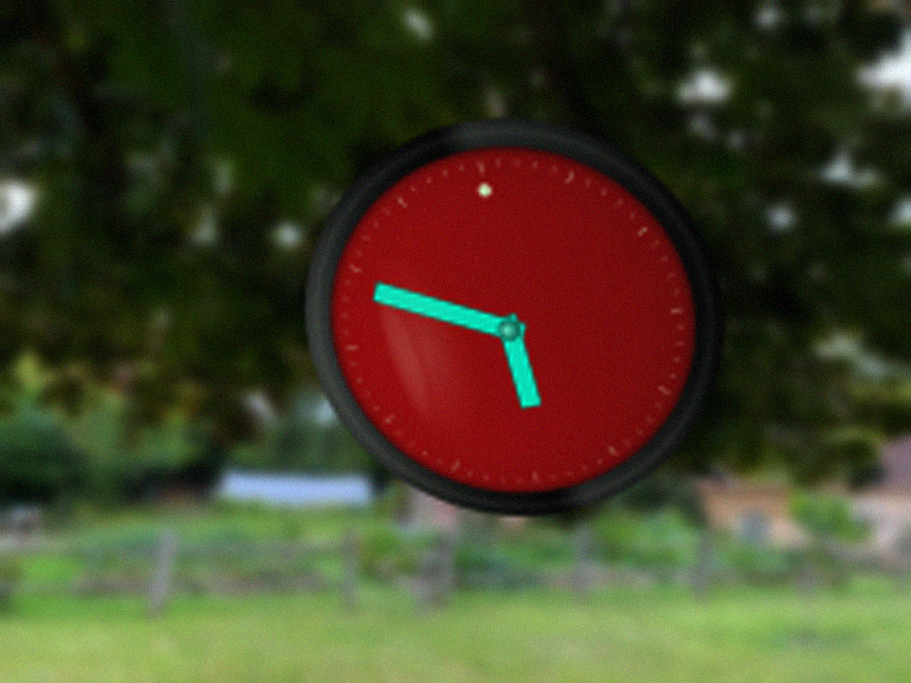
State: 5:49
